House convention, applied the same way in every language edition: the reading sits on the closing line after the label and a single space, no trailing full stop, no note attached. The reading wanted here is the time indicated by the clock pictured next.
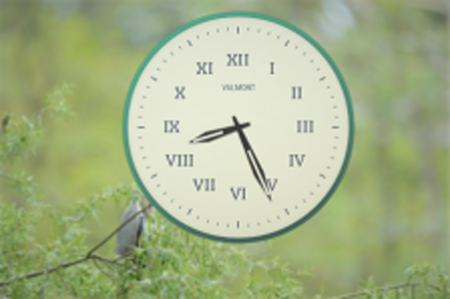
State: 8:26
